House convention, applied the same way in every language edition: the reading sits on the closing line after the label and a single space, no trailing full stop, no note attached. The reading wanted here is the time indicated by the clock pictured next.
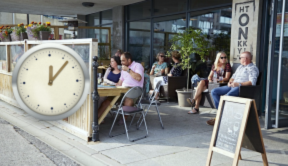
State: 12:07
